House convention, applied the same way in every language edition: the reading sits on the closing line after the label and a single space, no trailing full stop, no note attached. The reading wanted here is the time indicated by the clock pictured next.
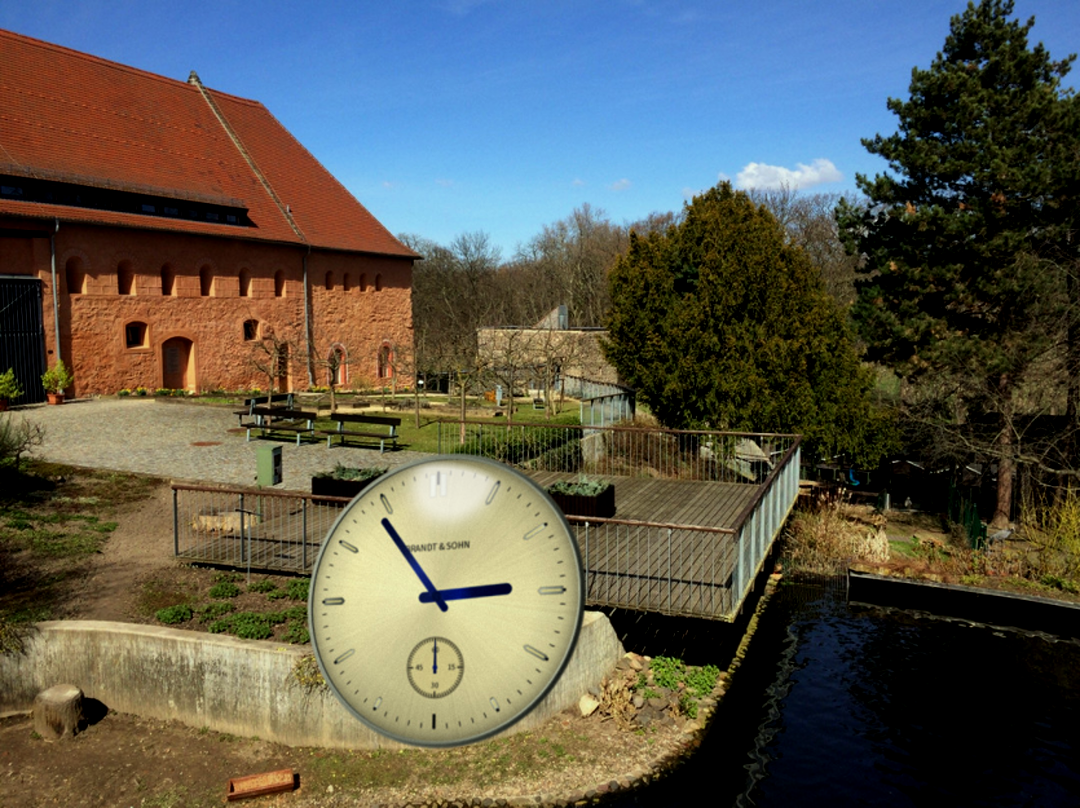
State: 2:54
